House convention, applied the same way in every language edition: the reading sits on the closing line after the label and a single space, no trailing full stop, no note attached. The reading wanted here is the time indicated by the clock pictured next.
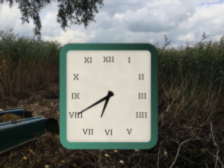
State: 6:40
